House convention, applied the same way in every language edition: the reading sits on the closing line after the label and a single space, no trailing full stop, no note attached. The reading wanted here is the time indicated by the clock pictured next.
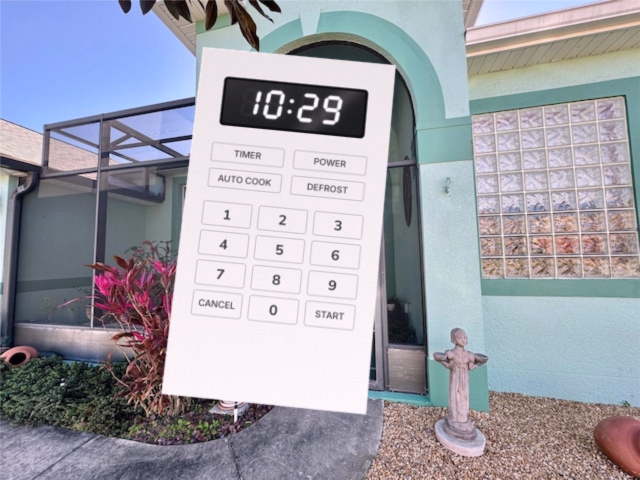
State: 10:29
